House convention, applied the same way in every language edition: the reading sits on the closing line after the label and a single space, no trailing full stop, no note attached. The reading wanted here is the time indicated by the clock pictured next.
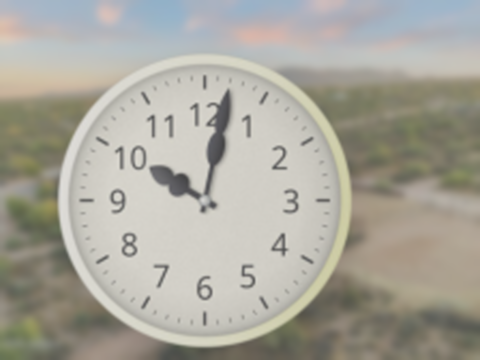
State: 10:02
